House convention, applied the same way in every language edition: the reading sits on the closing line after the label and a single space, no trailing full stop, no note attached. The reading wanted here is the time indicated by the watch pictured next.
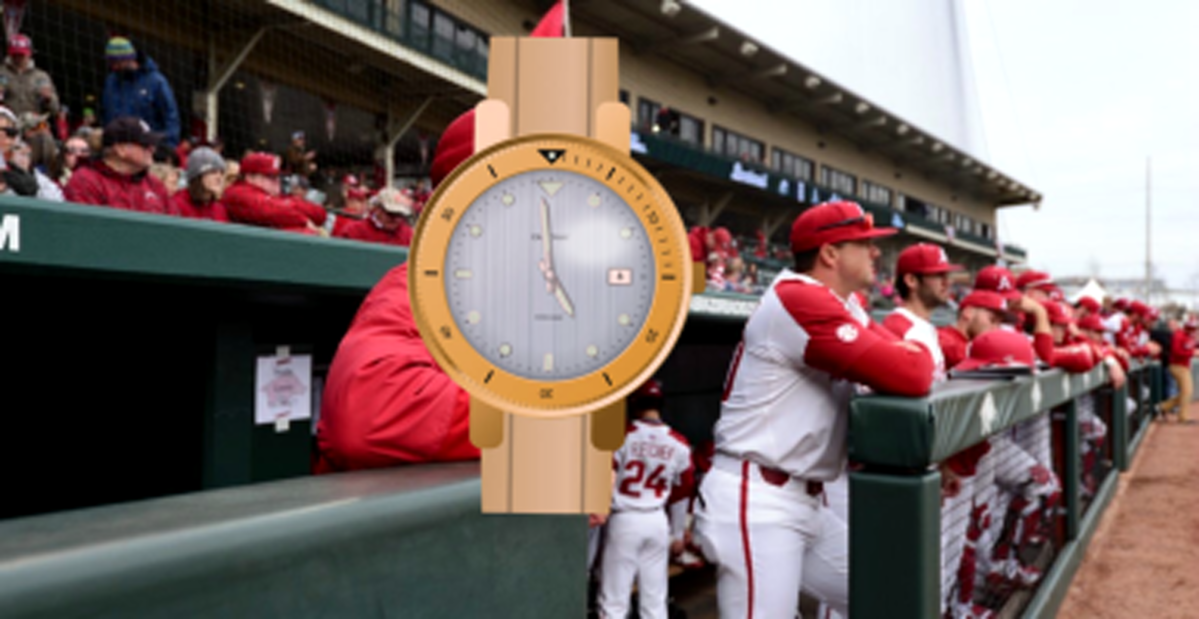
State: 4:59
